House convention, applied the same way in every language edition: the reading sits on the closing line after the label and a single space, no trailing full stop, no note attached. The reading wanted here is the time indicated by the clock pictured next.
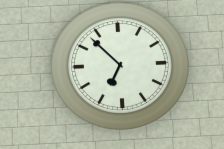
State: 6:53
